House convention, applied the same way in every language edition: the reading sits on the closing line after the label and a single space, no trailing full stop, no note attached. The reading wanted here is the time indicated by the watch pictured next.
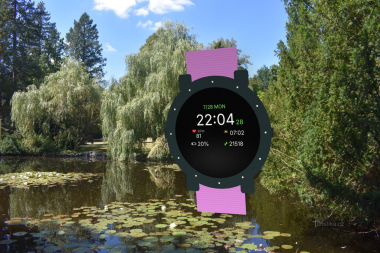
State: 22:04
